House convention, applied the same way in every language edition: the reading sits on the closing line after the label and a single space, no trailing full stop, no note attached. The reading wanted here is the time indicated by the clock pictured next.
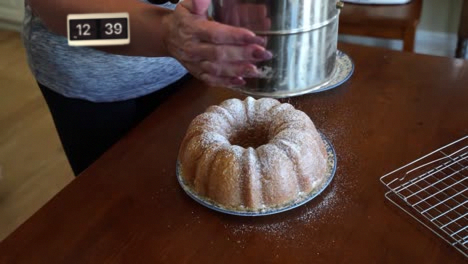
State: 12:39
